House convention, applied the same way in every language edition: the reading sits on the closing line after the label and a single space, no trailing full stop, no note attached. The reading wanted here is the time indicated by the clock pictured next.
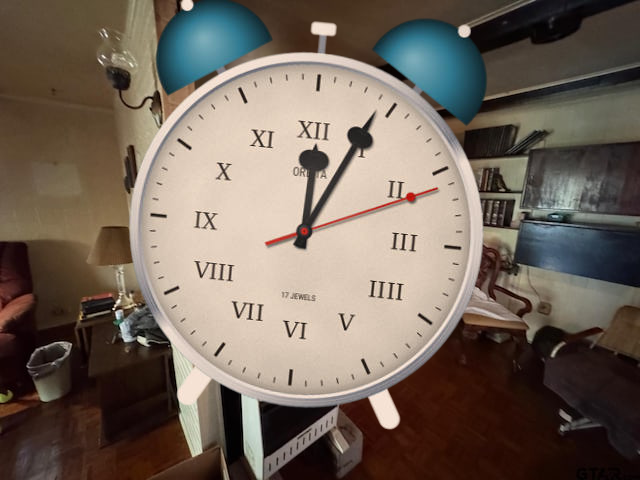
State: 12:04:11
